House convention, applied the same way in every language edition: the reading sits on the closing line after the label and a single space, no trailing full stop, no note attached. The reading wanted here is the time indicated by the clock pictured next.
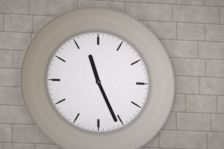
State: 11:26
